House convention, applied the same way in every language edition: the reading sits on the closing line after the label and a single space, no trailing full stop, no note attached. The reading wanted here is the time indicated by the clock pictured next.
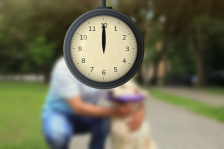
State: 12:00
